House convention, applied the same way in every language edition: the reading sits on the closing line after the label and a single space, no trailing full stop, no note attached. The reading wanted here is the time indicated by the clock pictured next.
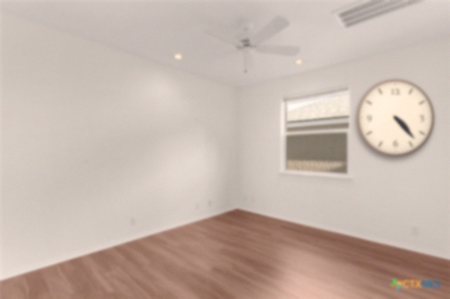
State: 4:23
